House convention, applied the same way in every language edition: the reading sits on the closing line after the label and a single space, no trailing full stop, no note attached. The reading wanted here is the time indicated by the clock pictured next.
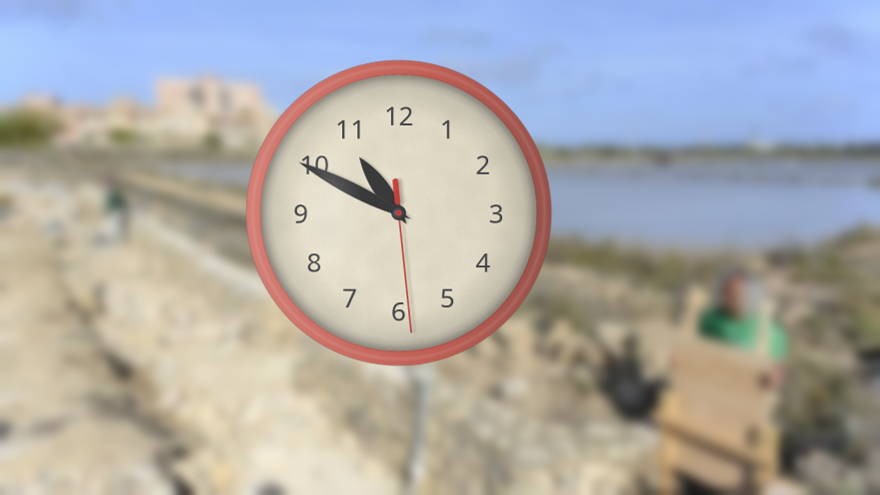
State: 10:49:29
